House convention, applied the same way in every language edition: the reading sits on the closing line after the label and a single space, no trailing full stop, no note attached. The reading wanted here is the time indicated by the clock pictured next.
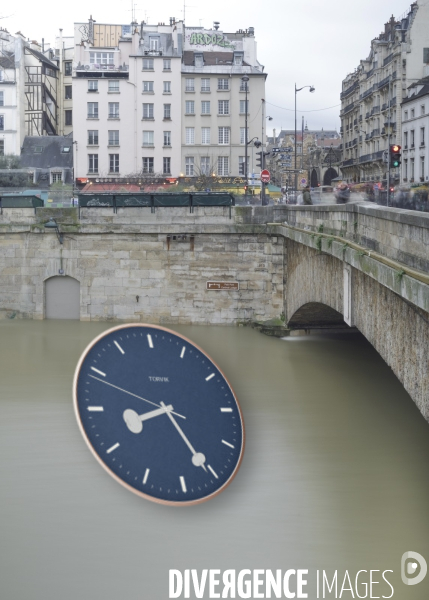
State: 8:25:49
